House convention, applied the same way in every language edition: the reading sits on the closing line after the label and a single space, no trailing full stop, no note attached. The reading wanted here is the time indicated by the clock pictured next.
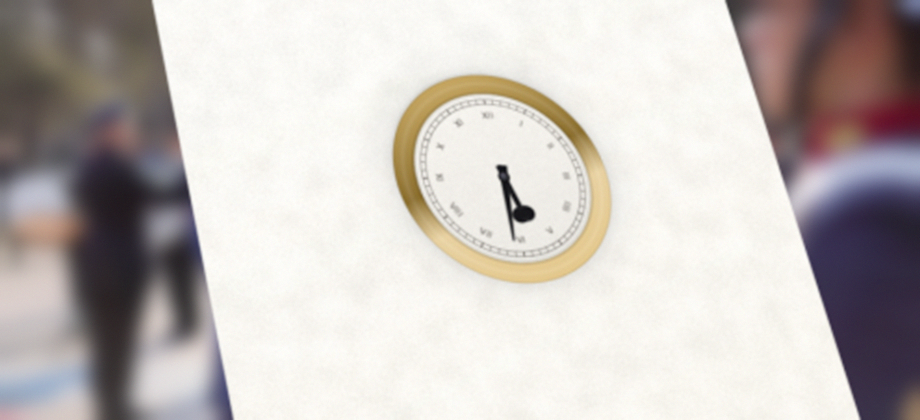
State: 5:31
